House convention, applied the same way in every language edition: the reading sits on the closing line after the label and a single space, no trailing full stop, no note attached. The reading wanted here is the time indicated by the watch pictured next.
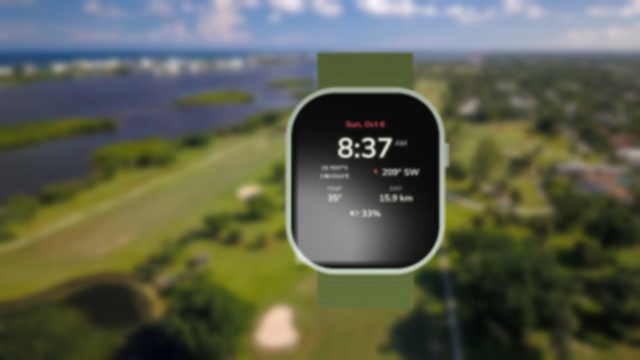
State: 8:37
